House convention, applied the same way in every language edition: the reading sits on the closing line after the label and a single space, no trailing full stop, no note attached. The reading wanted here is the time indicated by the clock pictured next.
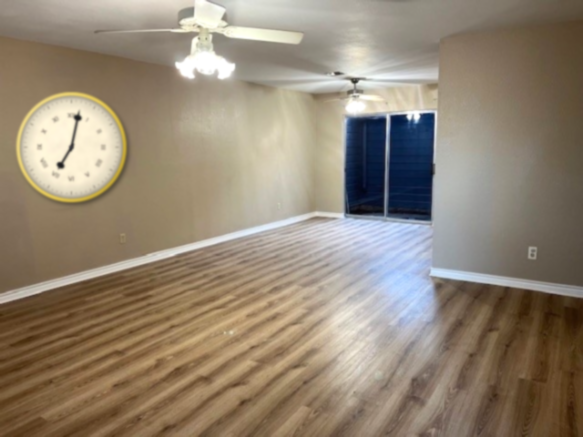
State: 7:02
